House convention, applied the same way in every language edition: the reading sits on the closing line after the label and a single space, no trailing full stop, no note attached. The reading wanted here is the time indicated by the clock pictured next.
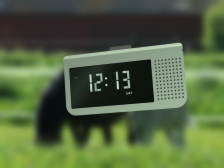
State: 12:13
